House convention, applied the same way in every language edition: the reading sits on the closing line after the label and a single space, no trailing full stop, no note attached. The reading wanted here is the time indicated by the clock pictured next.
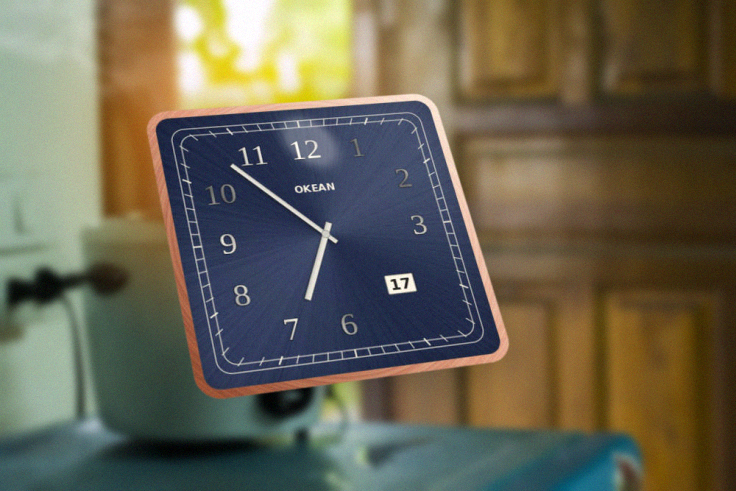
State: 6:53
